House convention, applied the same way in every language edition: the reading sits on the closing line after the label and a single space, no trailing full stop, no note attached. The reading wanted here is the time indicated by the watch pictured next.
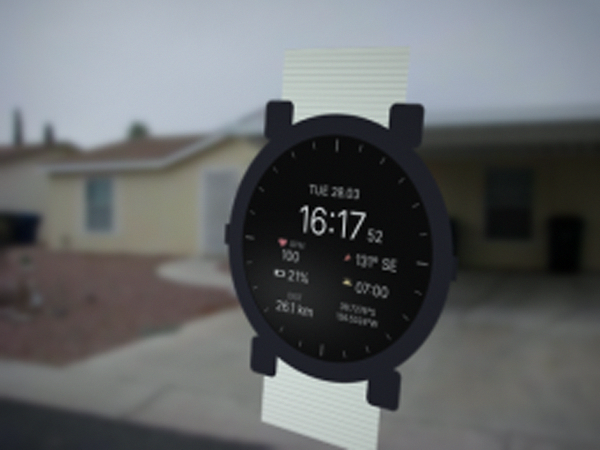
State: 16:17
